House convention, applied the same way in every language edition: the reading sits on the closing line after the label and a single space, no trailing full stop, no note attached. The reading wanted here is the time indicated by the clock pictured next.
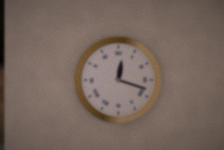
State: 12:18
